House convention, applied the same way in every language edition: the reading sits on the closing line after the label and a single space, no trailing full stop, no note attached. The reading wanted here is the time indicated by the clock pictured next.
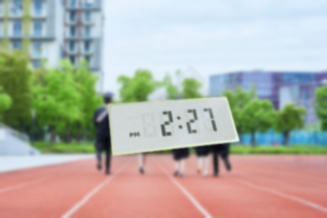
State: 2:27
